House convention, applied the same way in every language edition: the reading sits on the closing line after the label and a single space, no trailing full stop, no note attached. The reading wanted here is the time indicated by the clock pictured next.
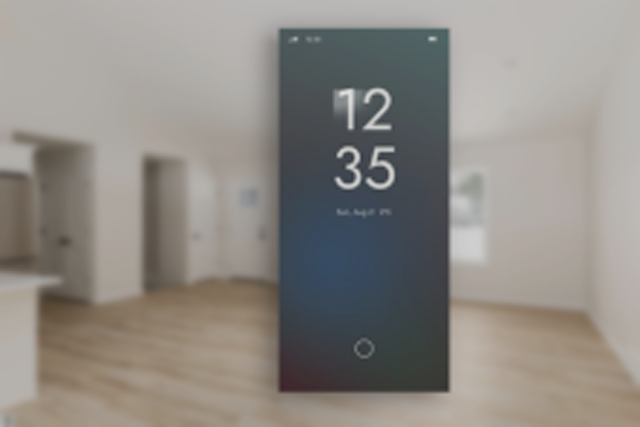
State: 12:35
